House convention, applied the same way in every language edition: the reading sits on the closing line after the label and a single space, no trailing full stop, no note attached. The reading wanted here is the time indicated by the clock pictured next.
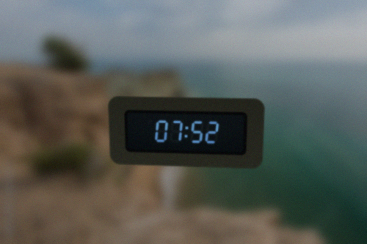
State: 7:52
